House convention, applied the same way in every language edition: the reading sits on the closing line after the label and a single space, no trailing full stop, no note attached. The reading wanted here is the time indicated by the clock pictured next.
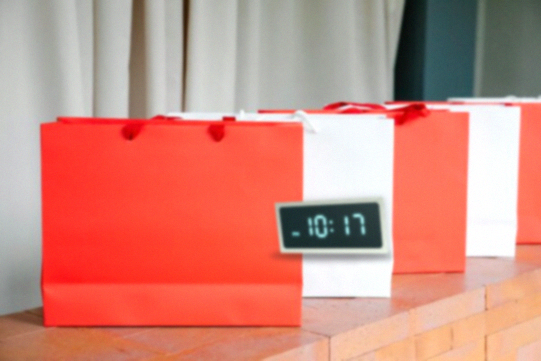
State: 10:17
